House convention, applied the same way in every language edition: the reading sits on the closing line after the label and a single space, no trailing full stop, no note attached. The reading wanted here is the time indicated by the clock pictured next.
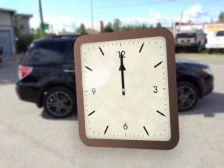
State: 12:00
